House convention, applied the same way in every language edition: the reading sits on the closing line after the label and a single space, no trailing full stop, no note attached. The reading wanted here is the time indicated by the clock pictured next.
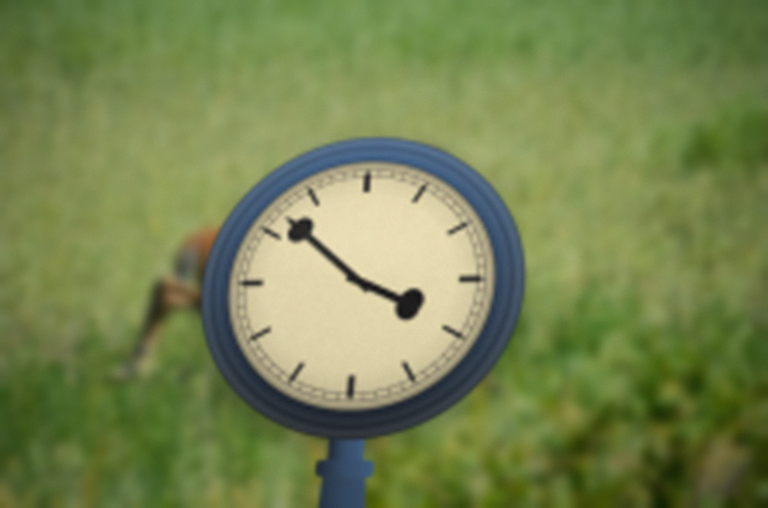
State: 3:52
